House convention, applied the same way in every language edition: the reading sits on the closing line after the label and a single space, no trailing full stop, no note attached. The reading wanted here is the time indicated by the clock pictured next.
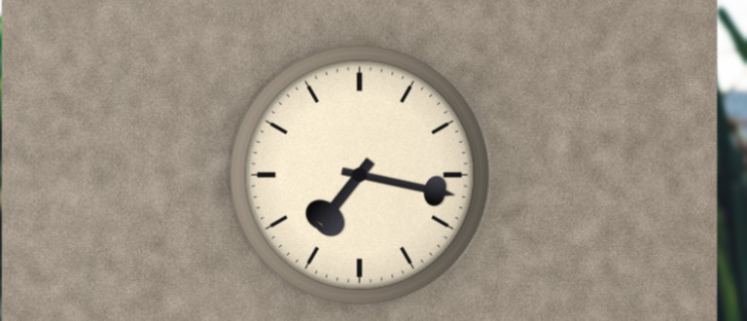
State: 7:17
